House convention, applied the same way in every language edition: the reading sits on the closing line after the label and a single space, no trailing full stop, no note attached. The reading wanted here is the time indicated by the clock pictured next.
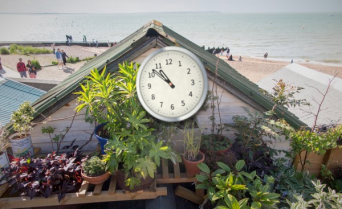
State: 10:52
